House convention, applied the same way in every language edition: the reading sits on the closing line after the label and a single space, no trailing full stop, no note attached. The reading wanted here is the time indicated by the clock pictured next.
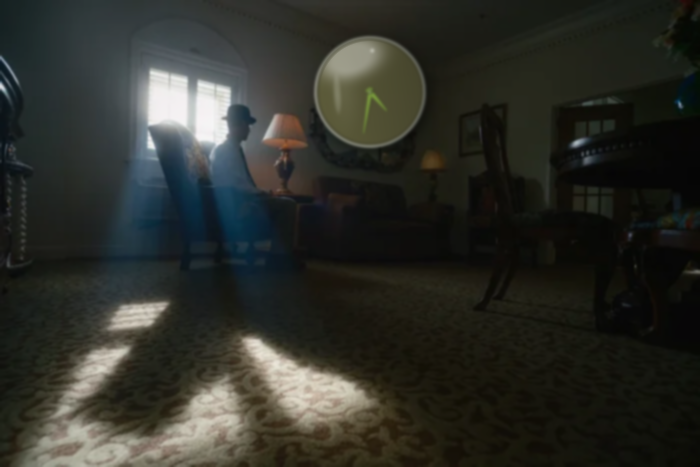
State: 4:31
